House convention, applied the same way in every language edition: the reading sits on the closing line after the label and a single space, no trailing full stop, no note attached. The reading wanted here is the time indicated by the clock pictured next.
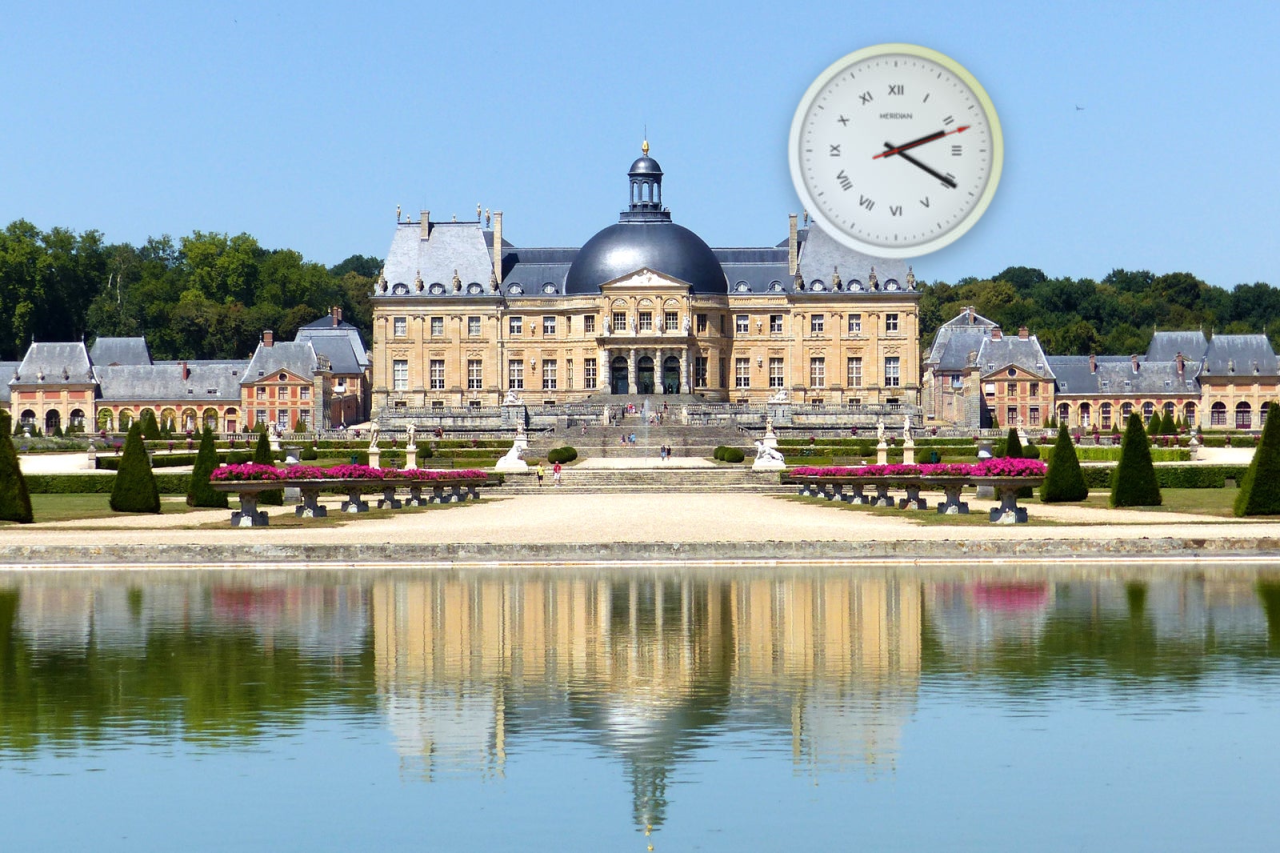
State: 2:20:12
